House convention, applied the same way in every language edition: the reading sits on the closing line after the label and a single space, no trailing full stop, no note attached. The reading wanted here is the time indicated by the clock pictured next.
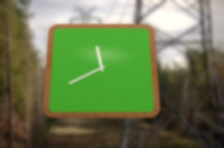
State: 11:40
